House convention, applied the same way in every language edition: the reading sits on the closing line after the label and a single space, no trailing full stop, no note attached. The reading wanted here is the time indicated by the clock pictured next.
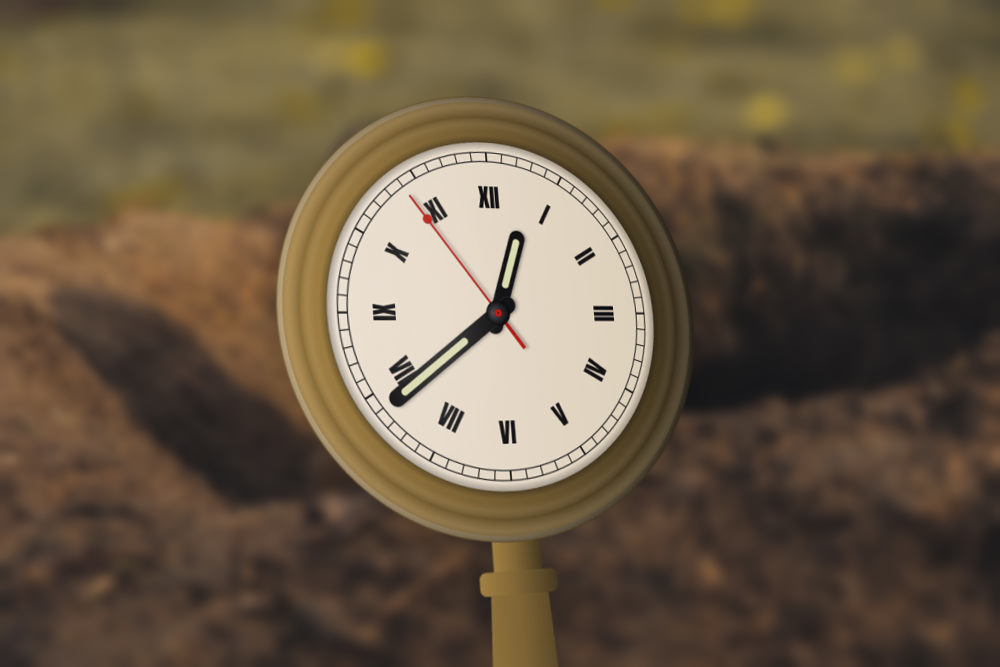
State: 12:38:54
